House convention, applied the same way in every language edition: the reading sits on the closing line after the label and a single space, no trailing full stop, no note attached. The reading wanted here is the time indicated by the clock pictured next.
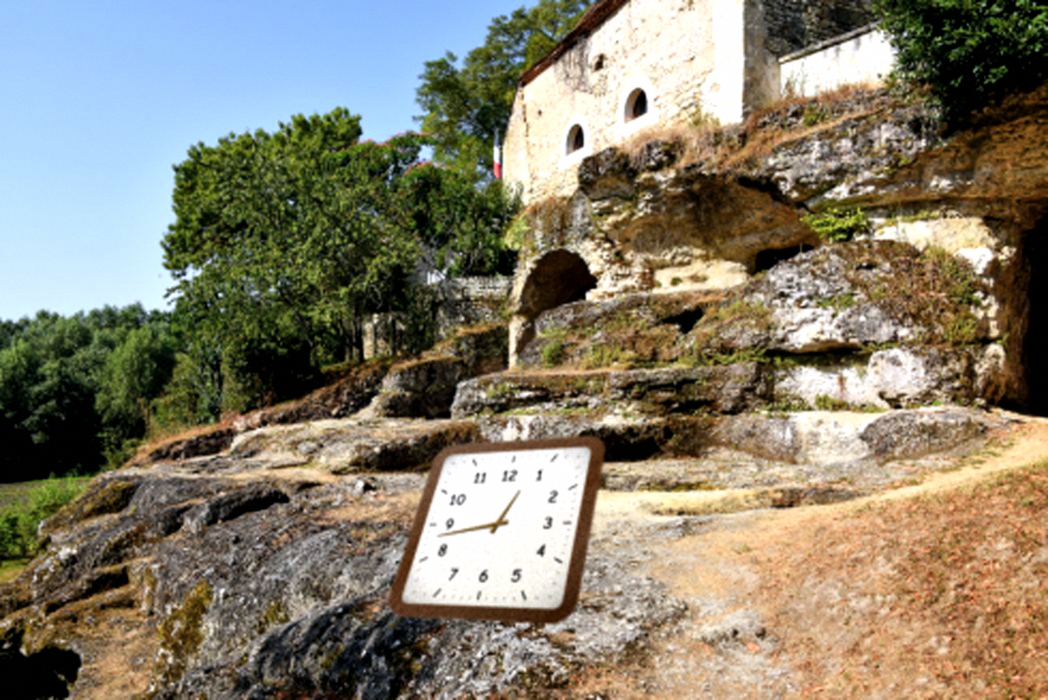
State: 12:43
